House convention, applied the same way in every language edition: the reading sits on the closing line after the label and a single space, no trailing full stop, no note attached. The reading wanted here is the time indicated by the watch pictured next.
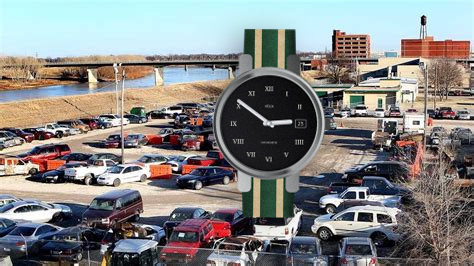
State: 2:51
